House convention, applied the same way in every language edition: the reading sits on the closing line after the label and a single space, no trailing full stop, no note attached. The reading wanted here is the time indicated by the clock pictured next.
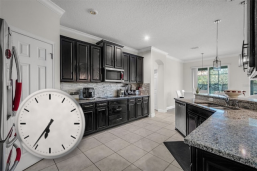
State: 6:36
